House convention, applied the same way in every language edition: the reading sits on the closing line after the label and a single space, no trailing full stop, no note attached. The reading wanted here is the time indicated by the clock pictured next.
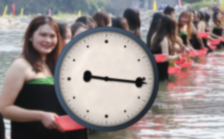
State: 9:16
